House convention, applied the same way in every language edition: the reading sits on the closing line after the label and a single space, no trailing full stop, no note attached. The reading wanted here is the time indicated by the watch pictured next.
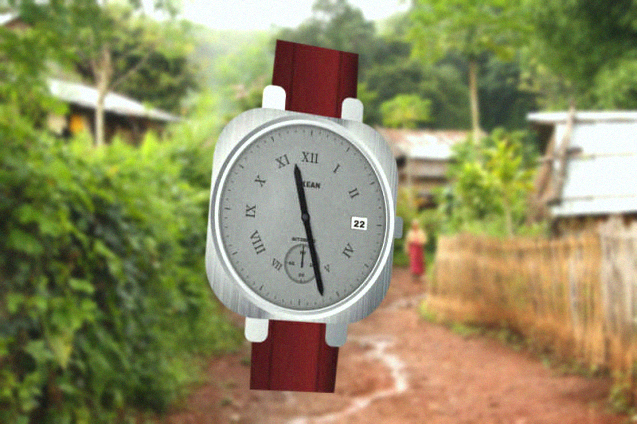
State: 11:27
